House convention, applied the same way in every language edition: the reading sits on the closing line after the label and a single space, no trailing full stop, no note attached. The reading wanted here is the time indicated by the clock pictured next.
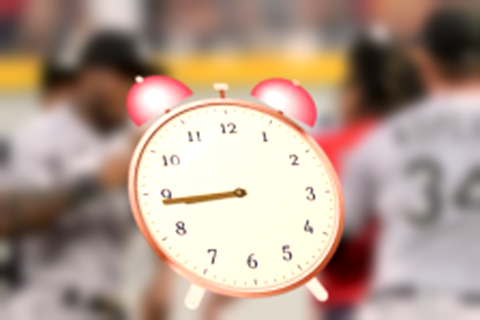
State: 8:44
